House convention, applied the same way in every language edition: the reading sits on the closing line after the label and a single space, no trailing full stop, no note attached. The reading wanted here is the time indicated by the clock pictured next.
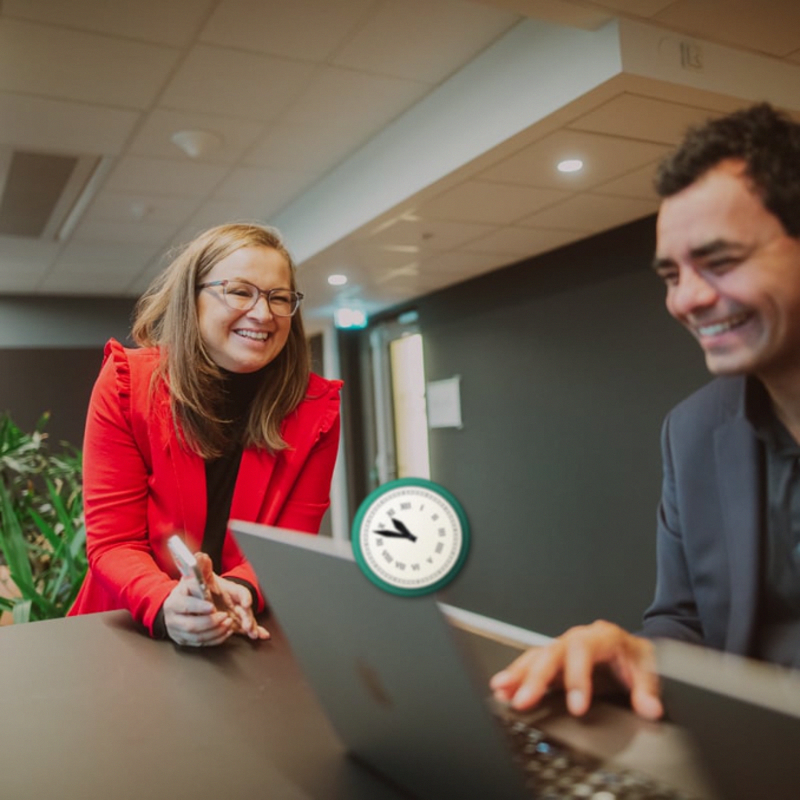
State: 10:48
